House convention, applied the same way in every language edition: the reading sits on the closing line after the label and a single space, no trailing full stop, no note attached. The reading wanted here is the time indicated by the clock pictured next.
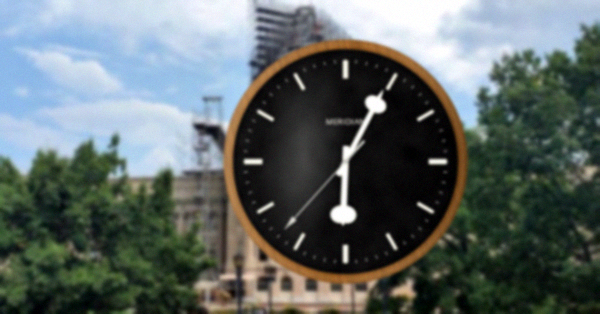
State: 6:04:37
